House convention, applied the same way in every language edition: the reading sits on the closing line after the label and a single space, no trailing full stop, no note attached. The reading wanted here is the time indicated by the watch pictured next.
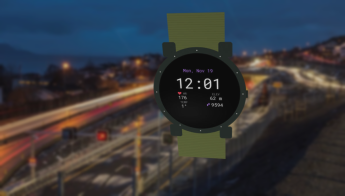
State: 12:01
